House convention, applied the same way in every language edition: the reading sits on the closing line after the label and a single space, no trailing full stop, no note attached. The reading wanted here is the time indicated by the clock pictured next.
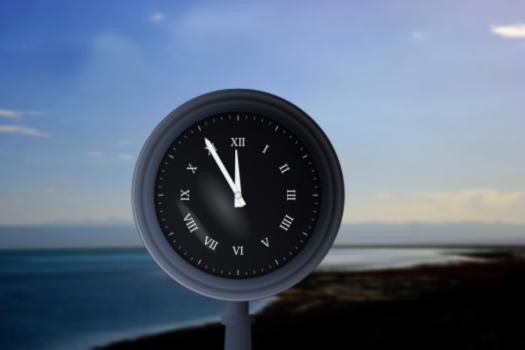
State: 11:55
